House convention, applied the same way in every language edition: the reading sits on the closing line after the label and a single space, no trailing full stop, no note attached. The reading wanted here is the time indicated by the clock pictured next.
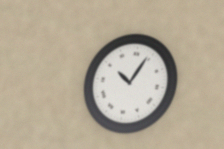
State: 10:04
